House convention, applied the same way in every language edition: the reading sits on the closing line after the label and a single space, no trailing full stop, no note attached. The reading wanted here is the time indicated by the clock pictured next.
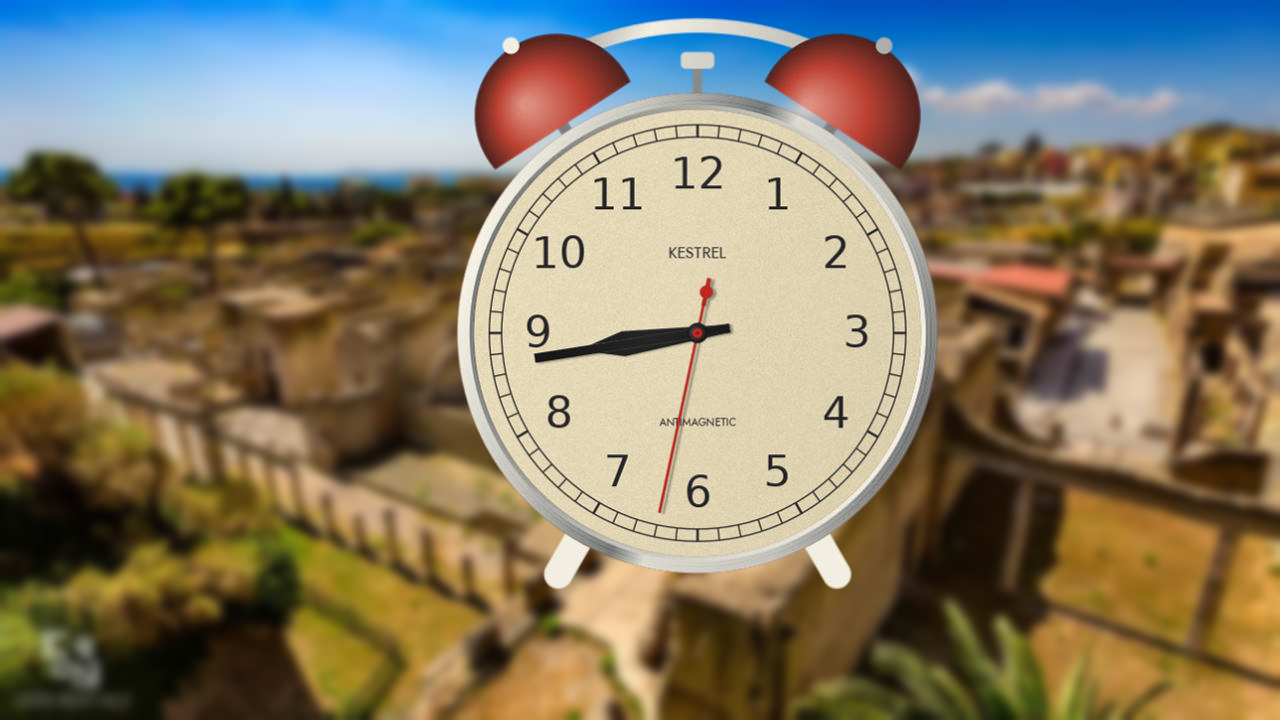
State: 8:43:32
